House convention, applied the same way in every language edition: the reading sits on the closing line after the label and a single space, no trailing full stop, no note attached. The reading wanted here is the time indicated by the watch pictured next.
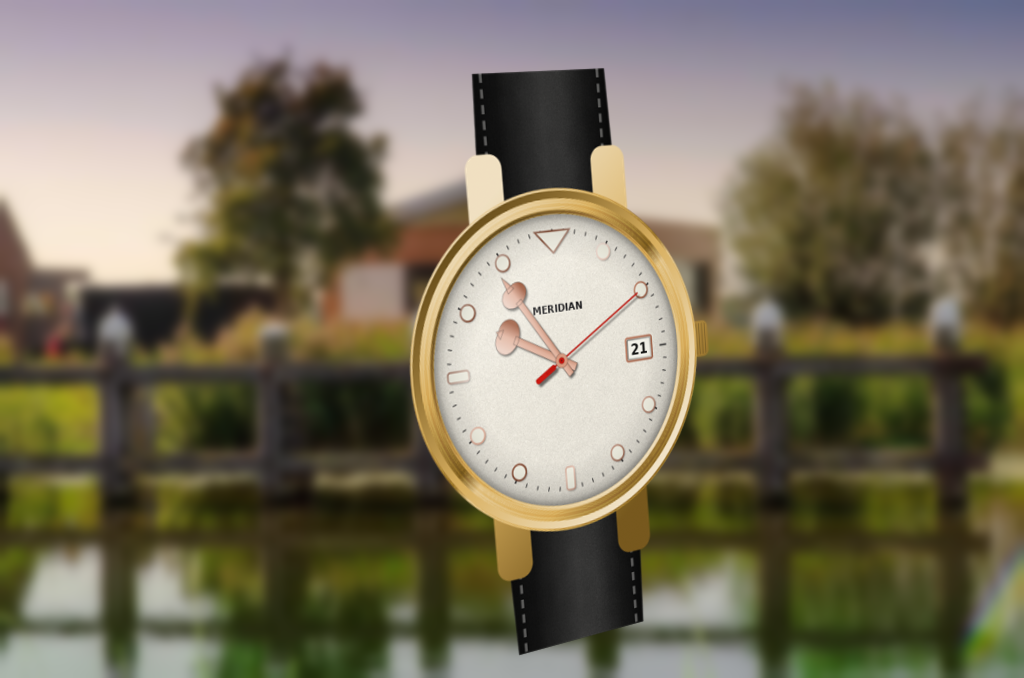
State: 9:54:10
